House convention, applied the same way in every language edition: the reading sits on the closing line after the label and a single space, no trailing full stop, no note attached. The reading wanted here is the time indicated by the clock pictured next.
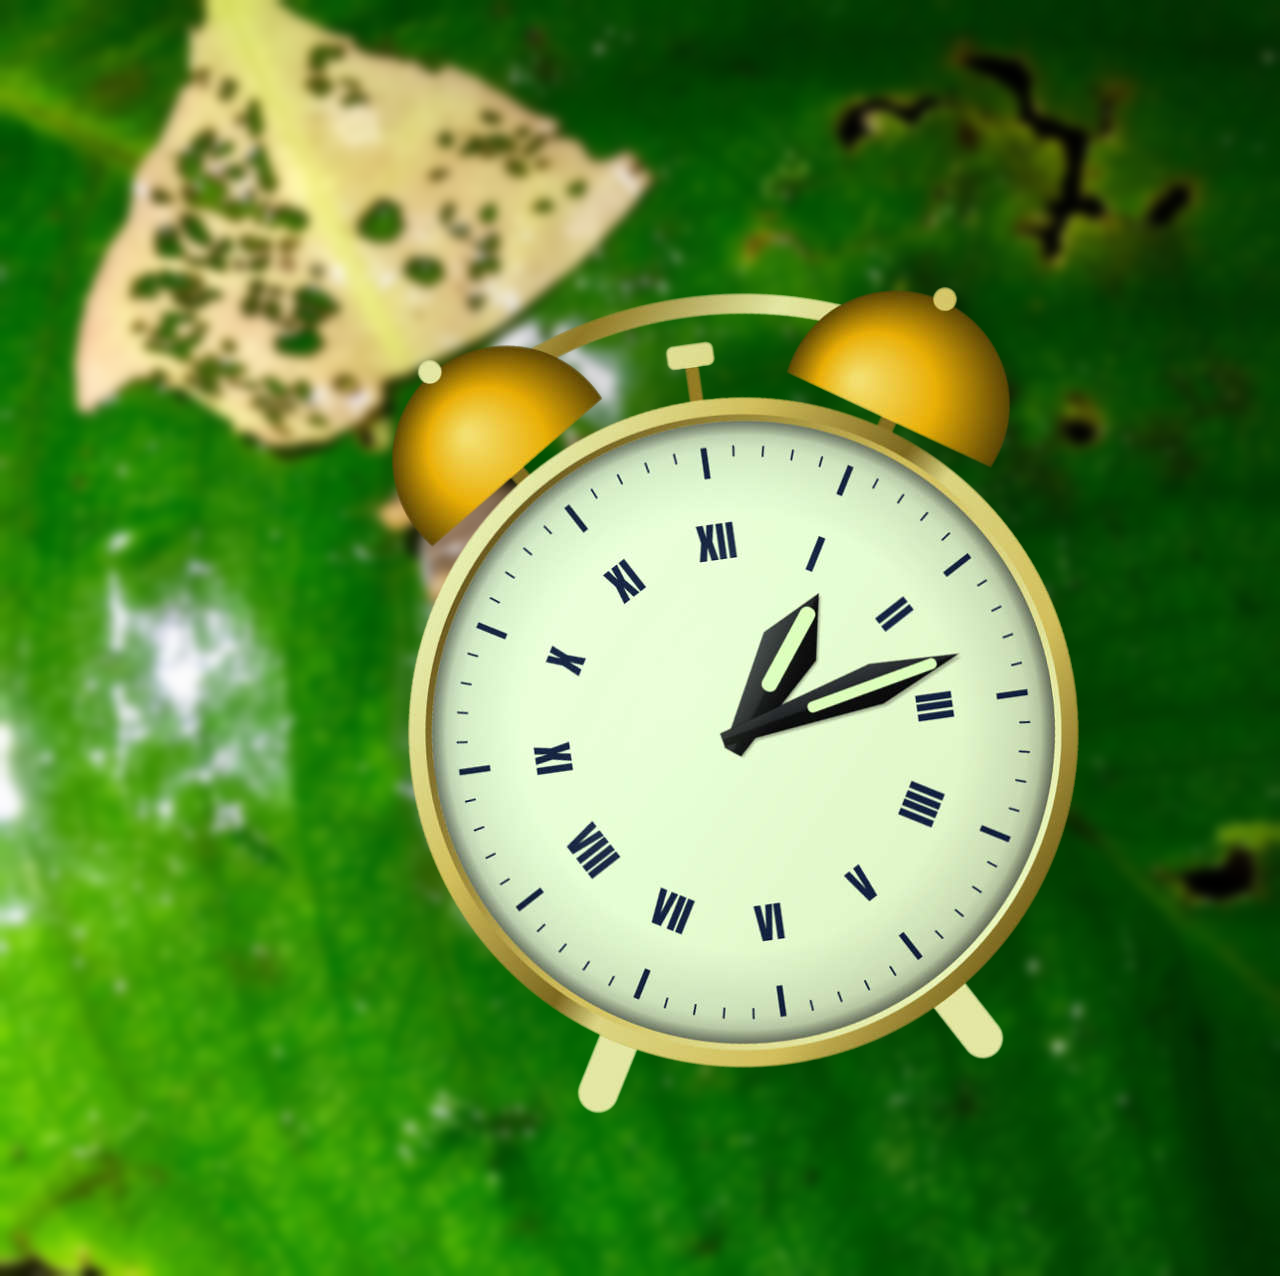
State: 1:13
